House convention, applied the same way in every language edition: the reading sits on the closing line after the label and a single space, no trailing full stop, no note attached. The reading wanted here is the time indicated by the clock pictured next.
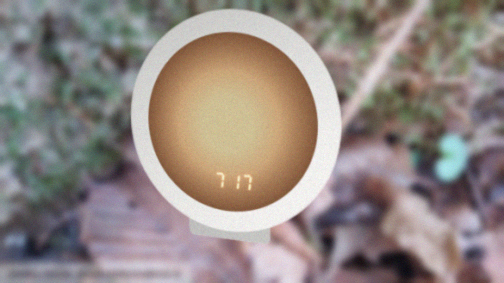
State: 7:17
